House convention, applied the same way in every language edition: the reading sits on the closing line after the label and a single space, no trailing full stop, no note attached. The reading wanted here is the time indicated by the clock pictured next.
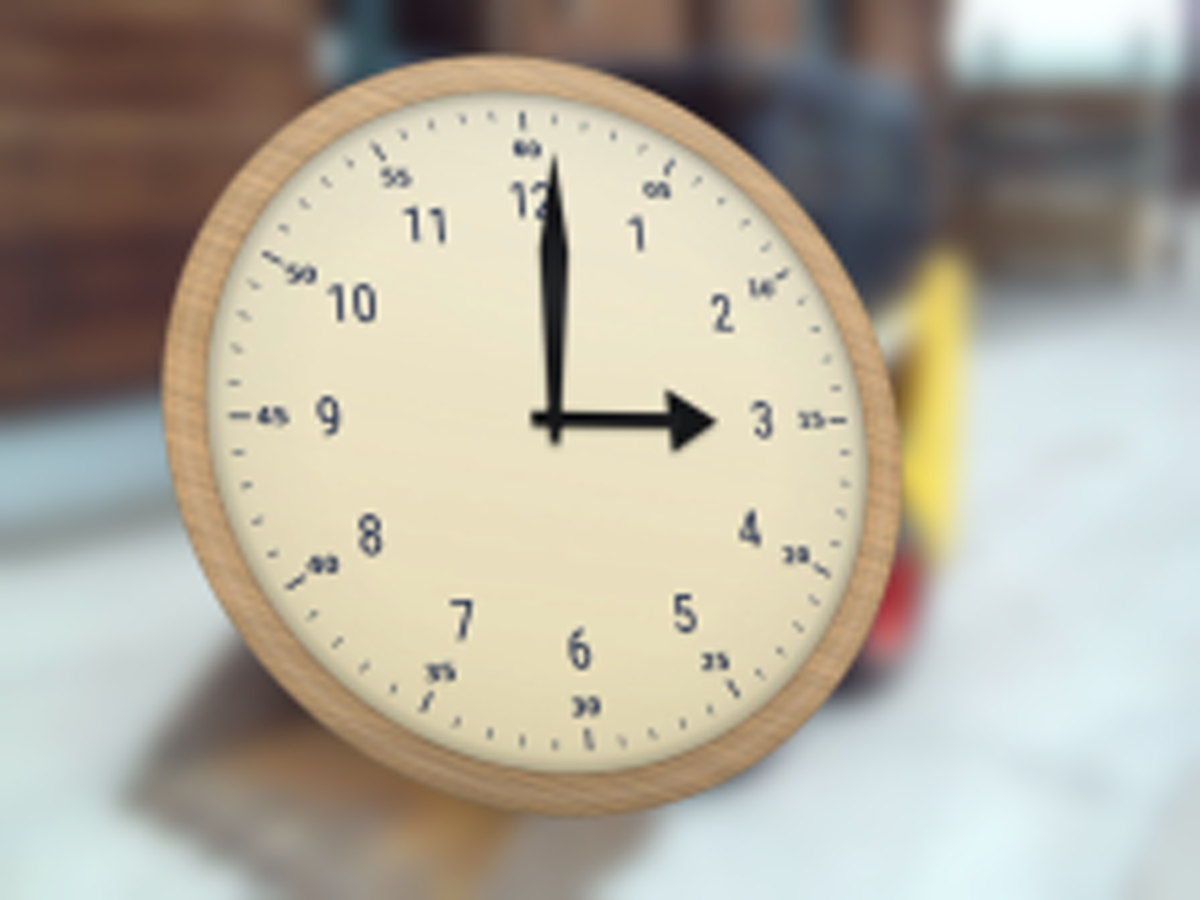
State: 3:01
